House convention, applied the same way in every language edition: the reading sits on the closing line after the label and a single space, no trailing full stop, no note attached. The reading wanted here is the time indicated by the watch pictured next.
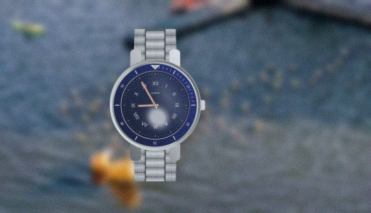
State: 8:55
